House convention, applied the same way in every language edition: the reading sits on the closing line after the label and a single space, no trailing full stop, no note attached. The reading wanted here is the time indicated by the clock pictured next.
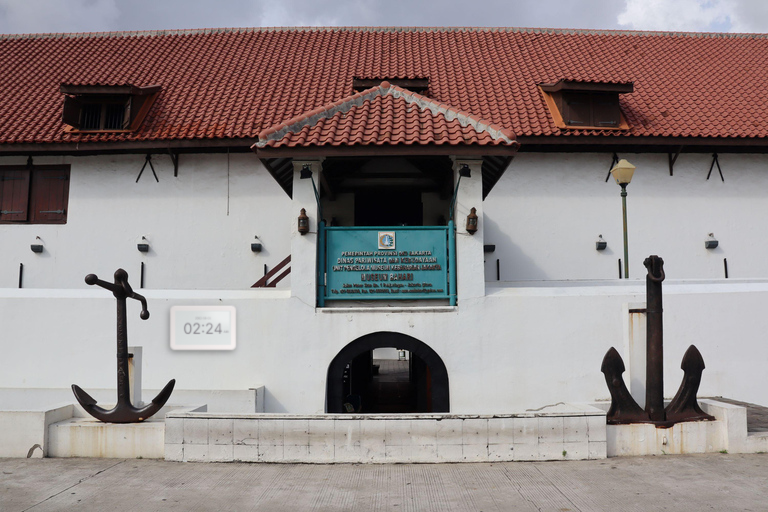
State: 2:24
